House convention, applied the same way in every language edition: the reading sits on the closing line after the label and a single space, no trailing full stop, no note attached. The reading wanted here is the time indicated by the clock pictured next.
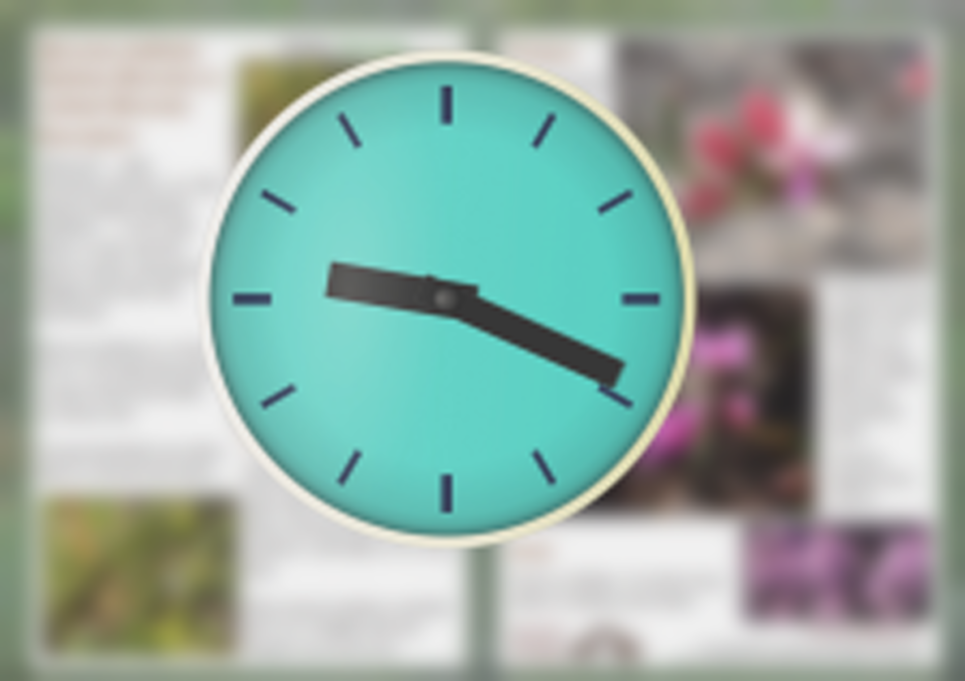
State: 9:19
